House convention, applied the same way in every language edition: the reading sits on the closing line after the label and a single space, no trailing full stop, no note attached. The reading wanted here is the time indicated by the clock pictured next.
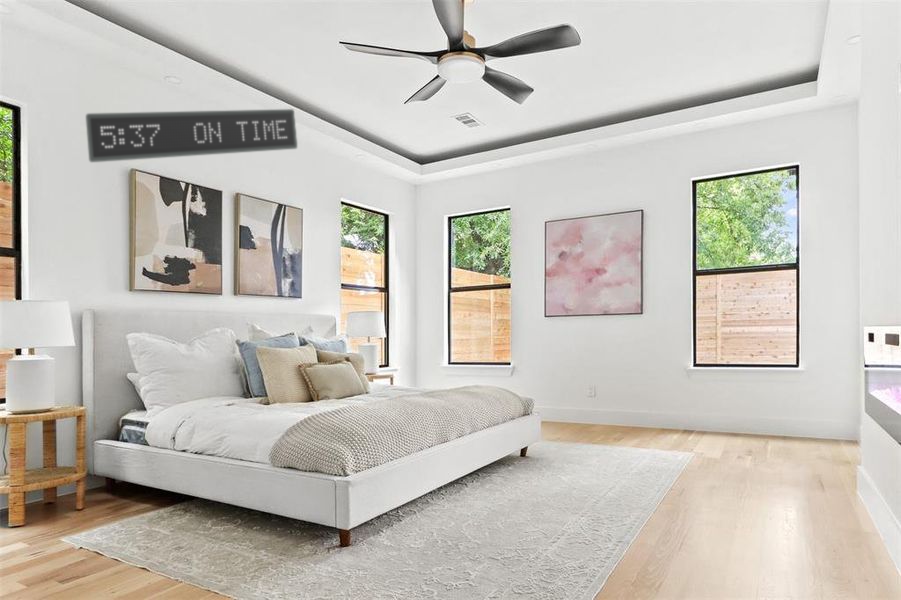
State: 5:37
